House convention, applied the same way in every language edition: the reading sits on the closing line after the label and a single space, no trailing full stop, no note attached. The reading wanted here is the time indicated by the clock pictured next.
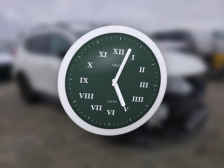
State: 5:03
